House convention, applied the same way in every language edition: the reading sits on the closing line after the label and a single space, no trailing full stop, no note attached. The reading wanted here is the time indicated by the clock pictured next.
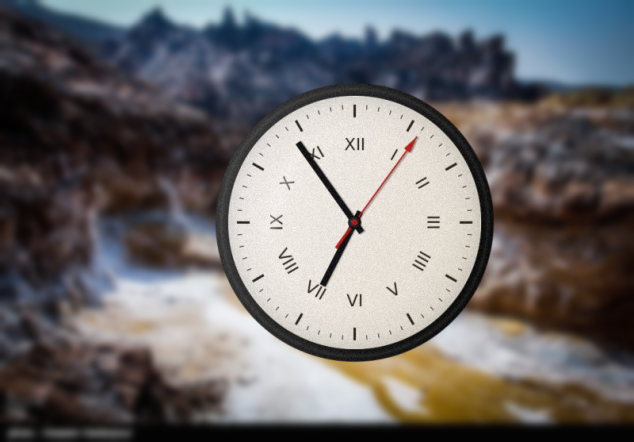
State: 6:54:06
